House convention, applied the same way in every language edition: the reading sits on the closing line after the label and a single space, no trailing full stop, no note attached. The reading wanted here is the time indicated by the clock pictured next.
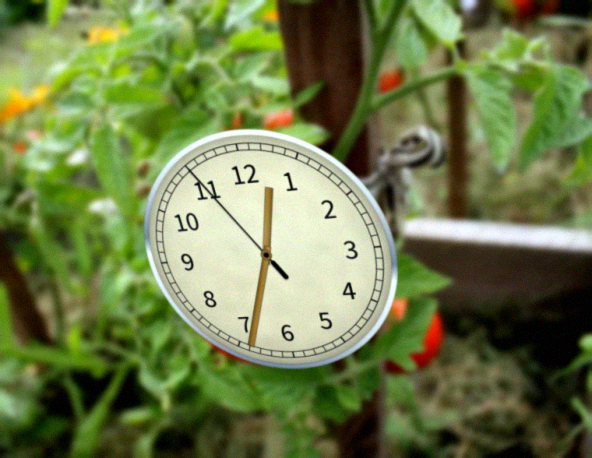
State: 12:33:55
